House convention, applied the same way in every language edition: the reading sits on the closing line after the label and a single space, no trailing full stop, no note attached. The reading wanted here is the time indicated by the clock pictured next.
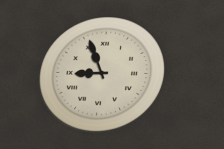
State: 8:56
